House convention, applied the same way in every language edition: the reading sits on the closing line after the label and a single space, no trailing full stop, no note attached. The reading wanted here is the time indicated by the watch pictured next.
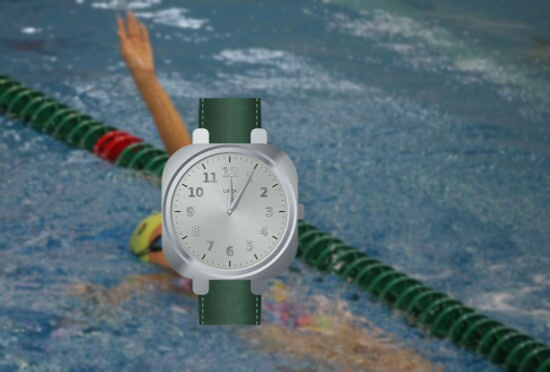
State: 12:05
